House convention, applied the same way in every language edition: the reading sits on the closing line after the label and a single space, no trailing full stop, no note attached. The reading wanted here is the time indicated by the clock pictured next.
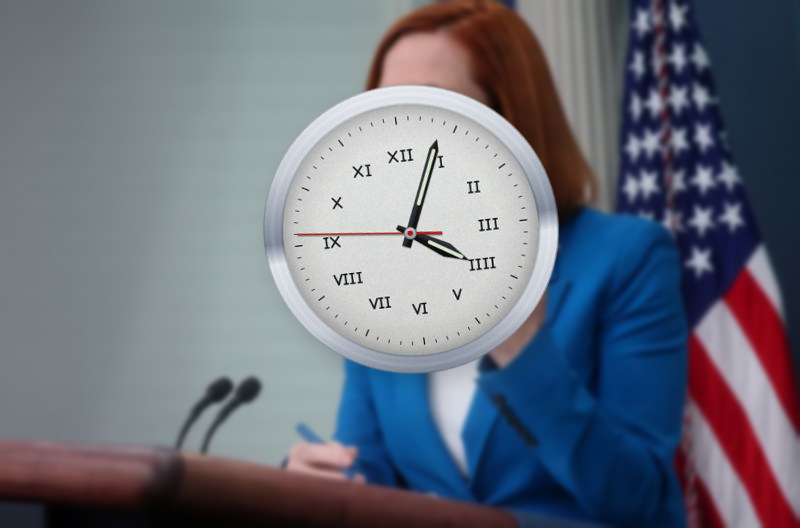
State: 4:03:46
